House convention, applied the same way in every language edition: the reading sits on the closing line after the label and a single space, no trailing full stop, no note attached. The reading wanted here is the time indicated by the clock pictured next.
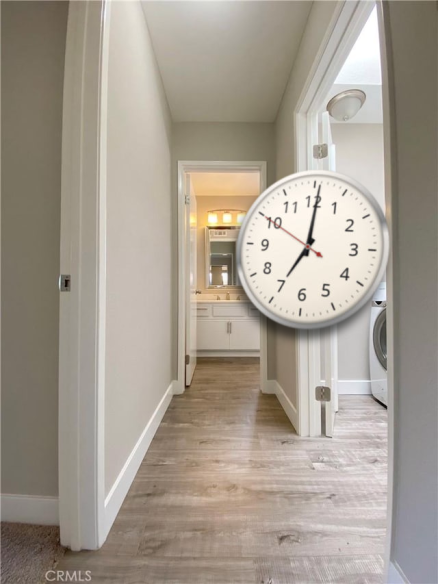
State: 7:00:50
